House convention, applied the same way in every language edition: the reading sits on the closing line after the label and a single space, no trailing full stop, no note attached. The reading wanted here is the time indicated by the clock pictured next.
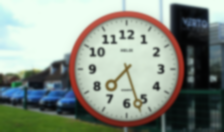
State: 7:27
